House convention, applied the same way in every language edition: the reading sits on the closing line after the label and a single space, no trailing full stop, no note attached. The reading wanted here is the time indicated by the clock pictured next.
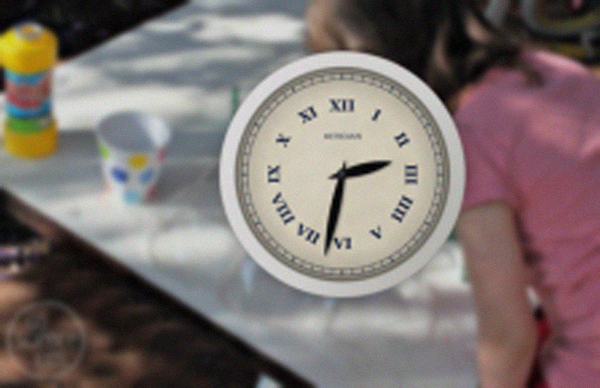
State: 2:32
